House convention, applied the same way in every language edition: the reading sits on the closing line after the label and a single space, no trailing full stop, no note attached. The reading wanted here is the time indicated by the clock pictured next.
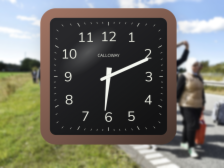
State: 6:11
